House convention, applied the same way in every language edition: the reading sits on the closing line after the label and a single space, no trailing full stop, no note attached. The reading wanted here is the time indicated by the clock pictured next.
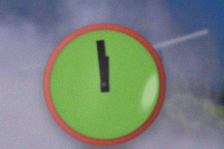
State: 11:59
